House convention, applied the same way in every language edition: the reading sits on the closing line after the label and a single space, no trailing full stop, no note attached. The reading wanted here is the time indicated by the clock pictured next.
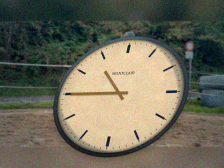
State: 10:45
